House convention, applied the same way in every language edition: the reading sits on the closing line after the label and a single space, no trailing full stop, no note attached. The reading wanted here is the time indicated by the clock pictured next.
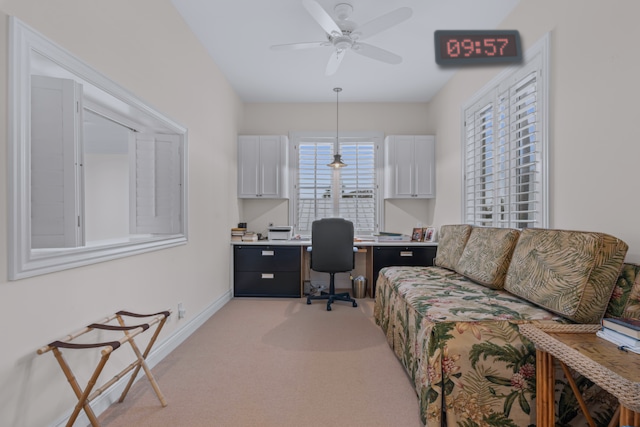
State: 9:57
